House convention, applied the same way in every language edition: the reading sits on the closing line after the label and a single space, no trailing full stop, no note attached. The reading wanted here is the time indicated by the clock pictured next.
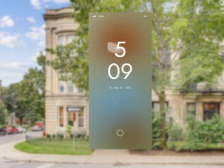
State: 5:09
